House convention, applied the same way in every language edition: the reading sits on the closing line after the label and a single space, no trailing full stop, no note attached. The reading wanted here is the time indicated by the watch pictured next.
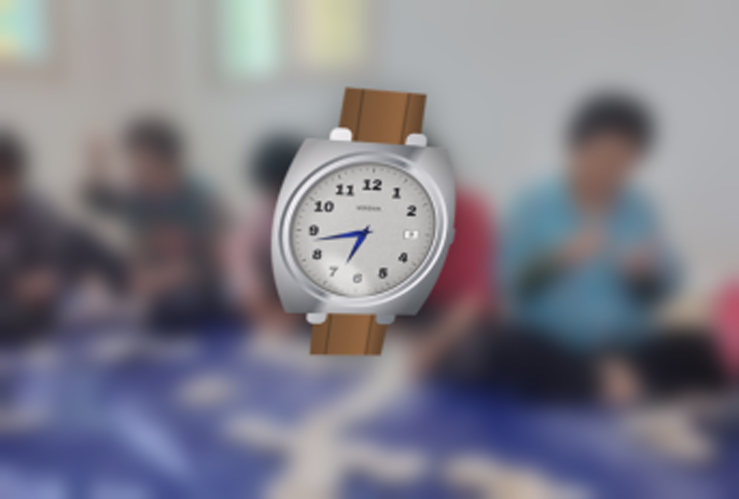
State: 6:43
